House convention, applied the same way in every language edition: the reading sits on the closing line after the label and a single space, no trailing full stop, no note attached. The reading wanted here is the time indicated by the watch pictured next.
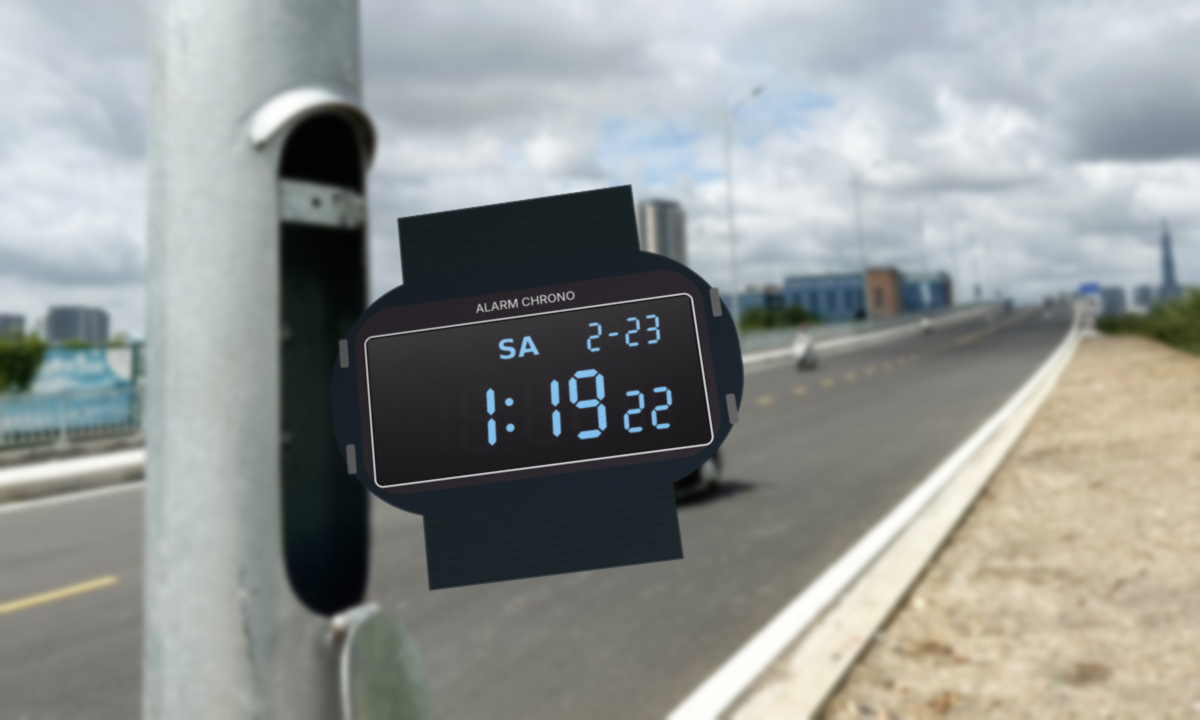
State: 1:19:22
